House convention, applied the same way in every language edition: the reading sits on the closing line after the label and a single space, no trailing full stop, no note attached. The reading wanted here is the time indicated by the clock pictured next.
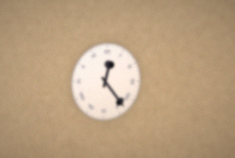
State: 12:23
